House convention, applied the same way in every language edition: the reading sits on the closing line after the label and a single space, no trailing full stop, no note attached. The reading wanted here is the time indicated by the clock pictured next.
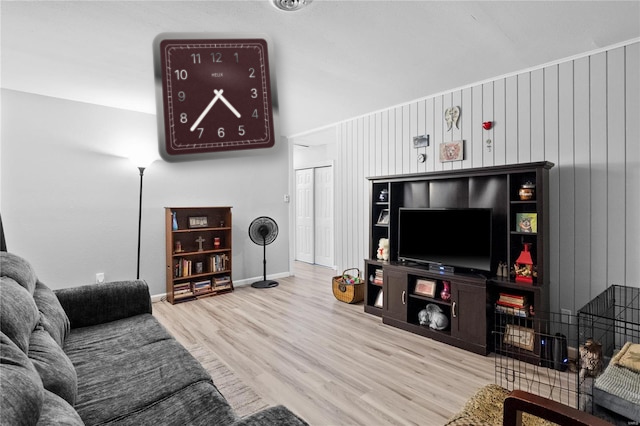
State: 4:37
